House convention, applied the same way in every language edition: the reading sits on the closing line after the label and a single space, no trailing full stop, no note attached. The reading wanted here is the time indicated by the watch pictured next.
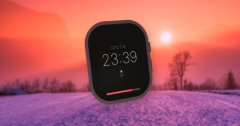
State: 23:39
